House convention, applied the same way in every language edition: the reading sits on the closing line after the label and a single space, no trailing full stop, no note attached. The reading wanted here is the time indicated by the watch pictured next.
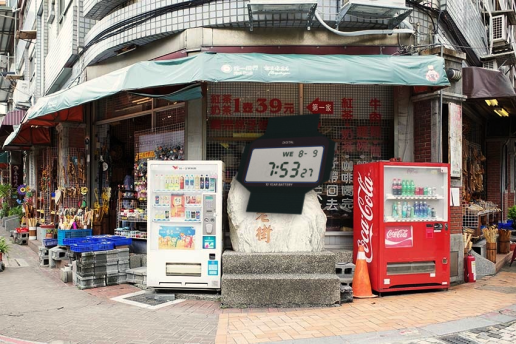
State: 7:53:27
